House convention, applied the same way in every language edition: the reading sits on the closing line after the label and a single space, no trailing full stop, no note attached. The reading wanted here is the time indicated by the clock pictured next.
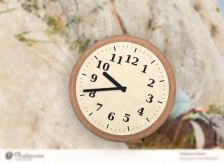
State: 9:41
